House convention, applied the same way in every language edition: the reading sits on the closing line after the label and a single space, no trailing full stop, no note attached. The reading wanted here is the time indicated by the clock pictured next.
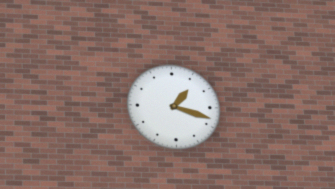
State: 1:18
